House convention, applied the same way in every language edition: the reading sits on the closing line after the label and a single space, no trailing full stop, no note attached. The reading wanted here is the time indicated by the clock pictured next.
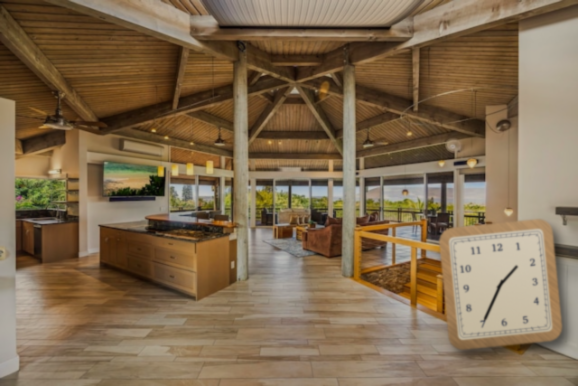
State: 1:35
